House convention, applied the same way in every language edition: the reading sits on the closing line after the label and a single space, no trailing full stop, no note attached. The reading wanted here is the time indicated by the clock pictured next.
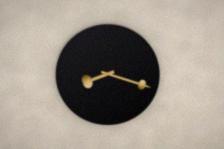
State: 8:18
